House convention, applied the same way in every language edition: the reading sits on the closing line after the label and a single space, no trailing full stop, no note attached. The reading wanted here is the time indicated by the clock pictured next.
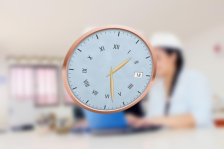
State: 1:28
